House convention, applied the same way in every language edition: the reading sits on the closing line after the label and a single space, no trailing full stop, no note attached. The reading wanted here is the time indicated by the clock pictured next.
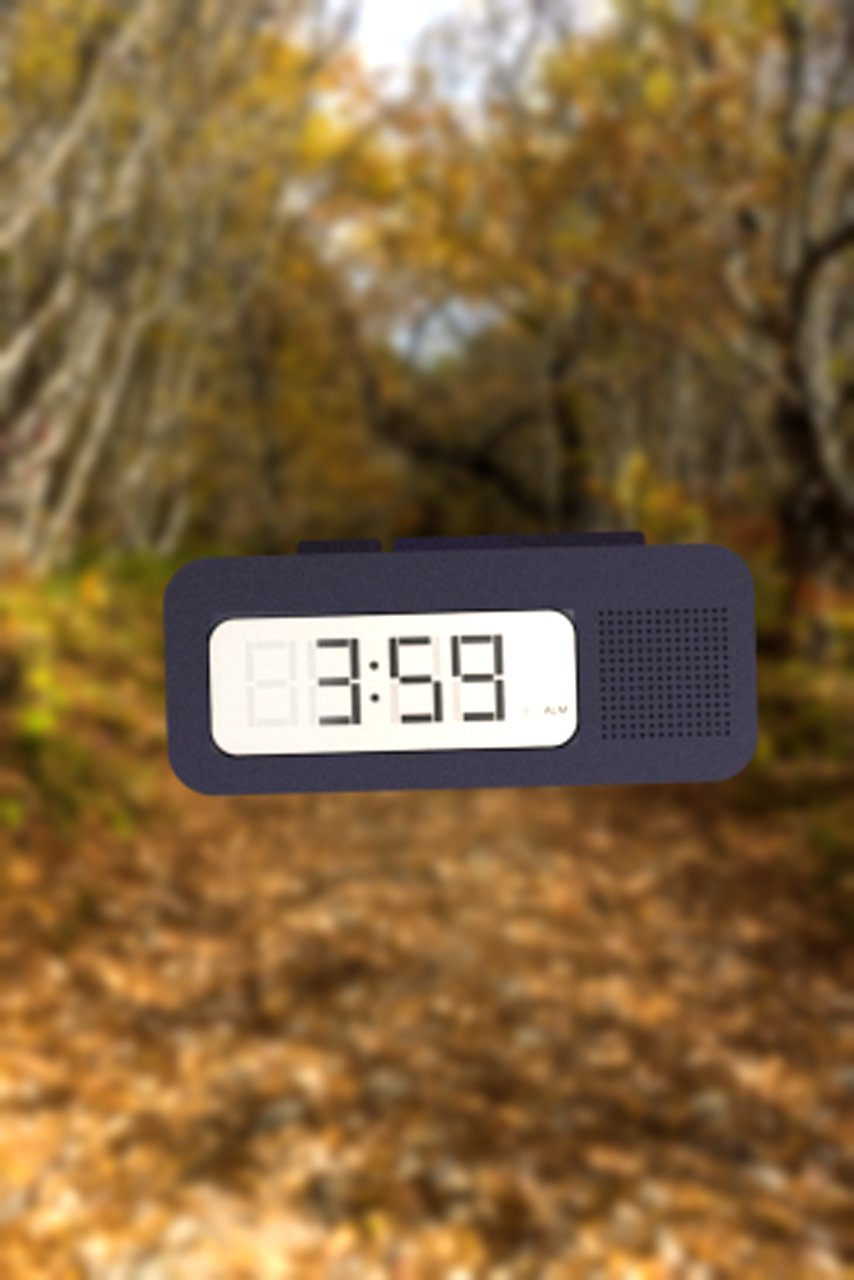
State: 3:59
